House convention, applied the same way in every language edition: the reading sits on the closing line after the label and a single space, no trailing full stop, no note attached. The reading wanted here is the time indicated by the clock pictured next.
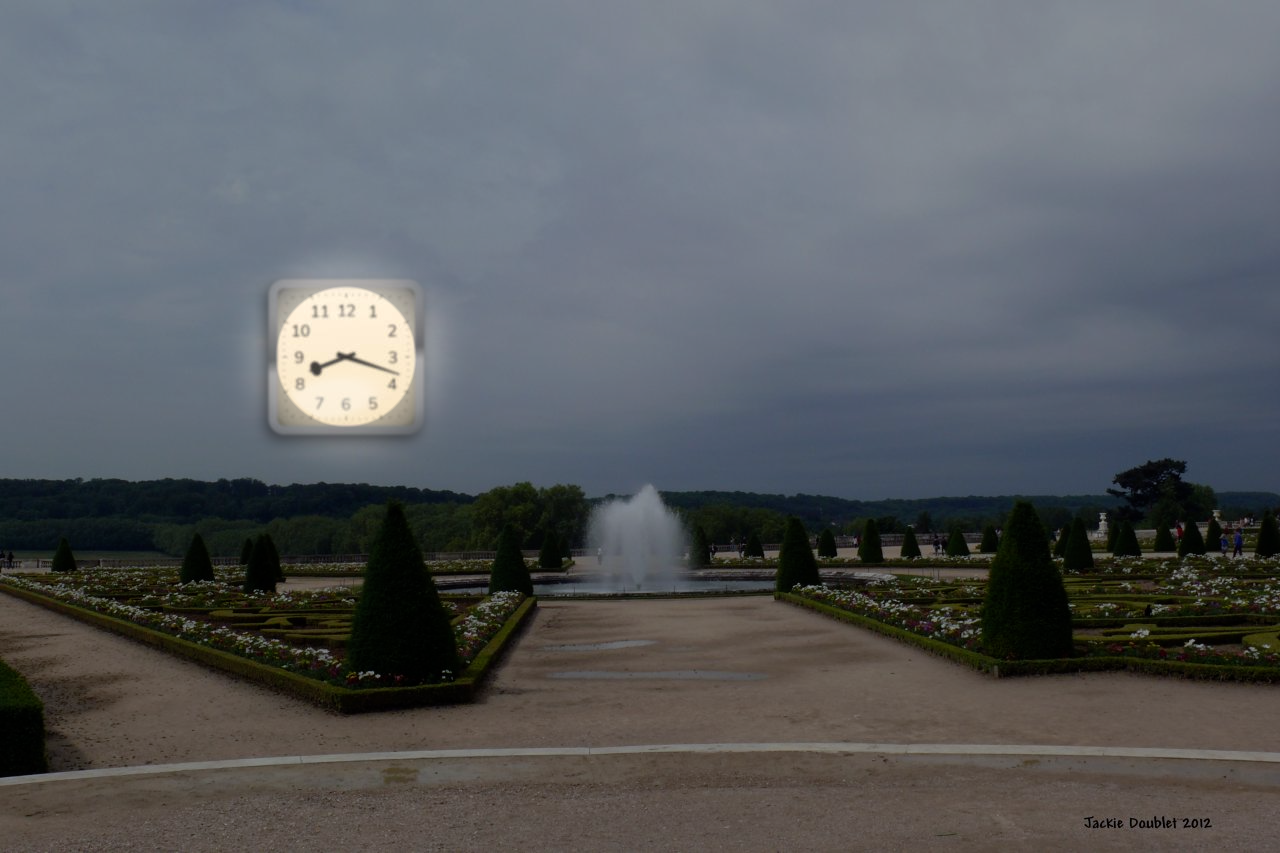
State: 8:18
